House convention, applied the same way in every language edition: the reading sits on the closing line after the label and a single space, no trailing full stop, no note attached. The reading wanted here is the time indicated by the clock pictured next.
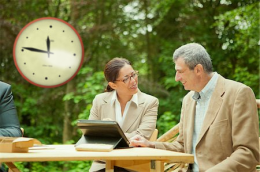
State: 11:46
